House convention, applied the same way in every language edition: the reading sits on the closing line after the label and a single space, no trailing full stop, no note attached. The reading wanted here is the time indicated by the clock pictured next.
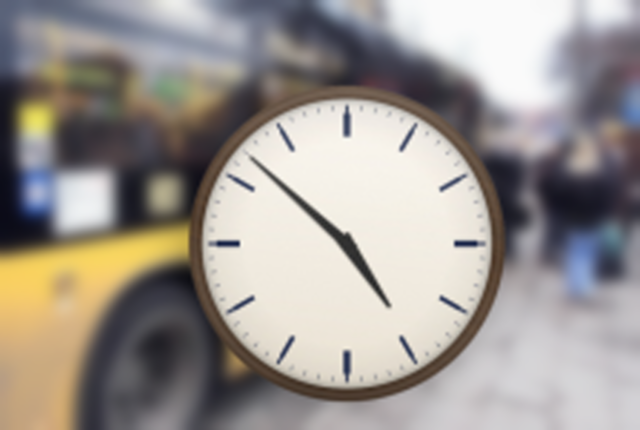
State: 4:52
